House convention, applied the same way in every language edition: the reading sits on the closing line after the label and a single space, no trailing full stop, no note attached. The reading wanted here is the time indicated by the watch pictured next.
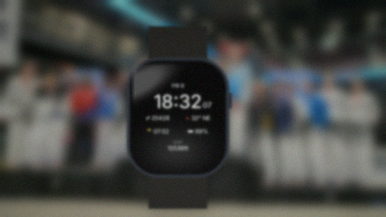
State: 18:32
